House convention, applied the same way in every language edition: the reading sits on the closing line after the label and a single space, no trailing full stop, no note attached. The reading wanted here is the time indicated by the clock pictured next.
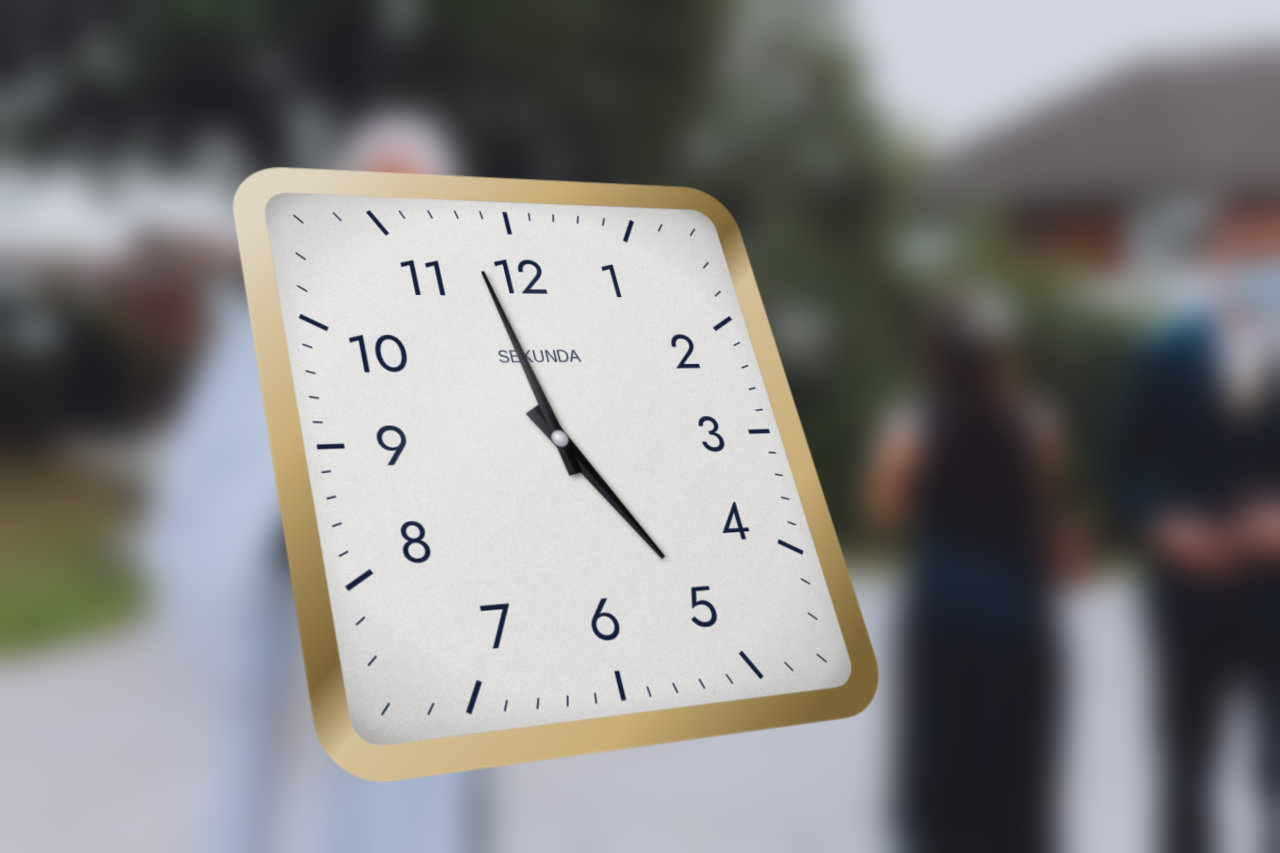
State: 4:58
